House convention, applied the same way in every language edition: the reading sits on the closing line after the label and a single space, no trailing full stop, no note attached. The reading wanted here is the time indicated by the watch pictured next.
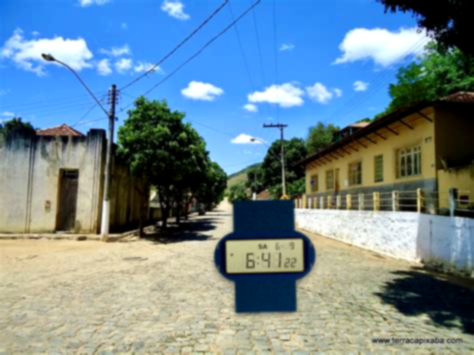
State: 6:41
